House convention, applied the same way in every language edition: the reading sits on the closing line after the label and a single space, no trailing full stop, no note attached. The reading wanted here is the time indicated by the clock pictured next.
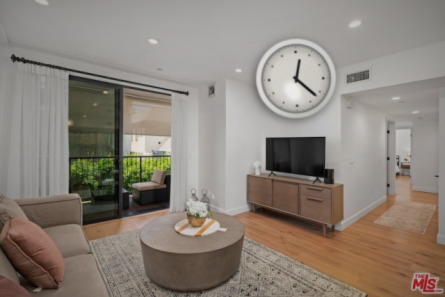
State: 12:22
